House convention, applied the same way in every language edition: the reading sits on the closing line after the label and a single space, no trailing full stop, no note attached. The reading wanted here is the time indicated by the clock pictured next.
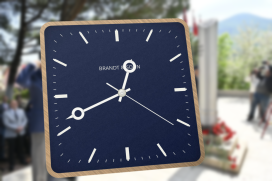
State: 12:41:21
